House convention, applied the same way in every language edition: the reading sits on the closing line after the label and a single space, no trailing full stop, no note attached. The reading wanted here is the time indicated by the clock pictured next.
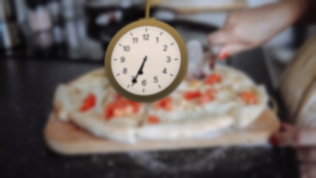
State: 6:34
